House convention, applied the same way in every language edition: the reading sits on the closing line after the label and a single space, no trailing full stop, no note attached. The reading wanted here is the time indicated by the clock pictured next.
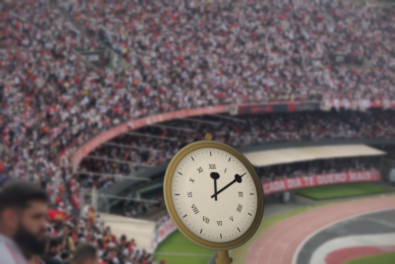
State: 12:10
